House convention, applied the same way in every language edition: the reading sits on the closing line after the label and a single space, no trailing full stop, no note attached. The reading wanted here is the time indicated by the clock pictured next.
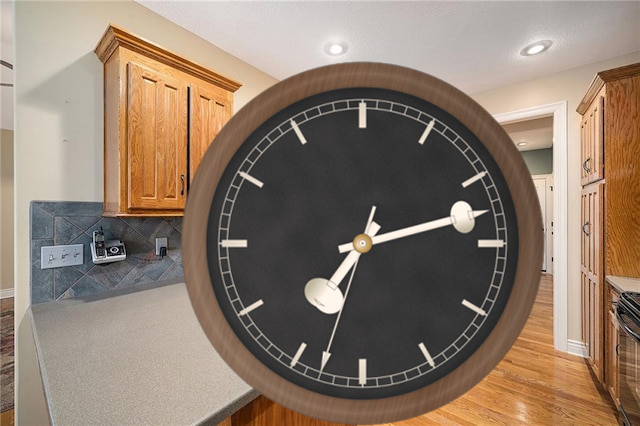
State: 7:12:33
